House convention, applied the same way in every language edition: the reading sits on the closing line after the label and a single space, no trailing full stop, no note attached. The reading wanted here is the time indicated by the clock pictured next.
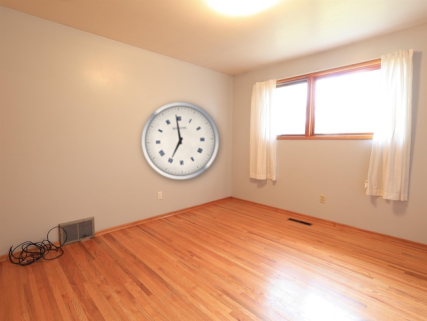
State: 6:59
